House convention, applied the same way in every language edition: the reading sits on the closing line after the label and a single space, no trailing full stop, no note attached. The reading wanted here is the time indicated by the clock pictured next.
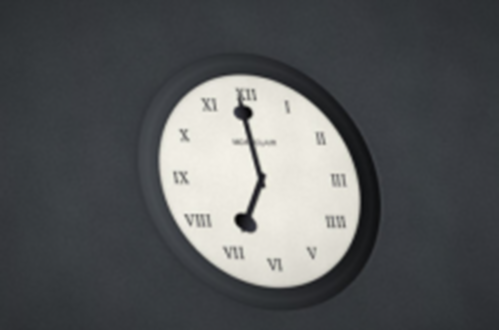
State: 6:59
